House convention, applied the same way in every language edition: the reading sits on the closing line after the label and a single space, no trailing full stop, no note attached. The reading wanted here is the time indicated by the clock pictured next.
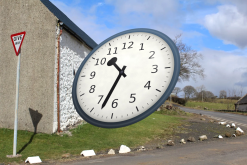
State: 10:33
